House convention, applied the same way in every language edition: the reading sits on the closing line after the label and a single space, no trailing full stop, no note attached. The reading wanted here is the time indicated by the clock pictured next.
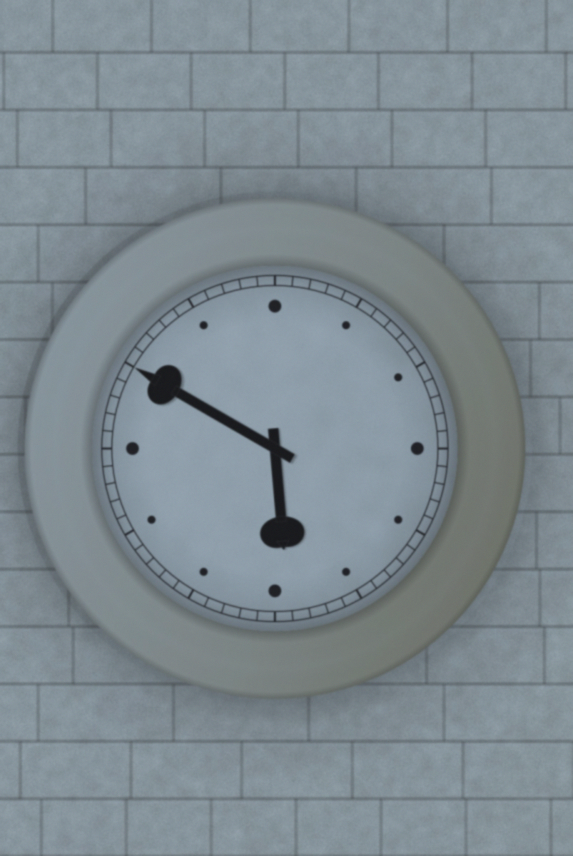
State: 5:50
